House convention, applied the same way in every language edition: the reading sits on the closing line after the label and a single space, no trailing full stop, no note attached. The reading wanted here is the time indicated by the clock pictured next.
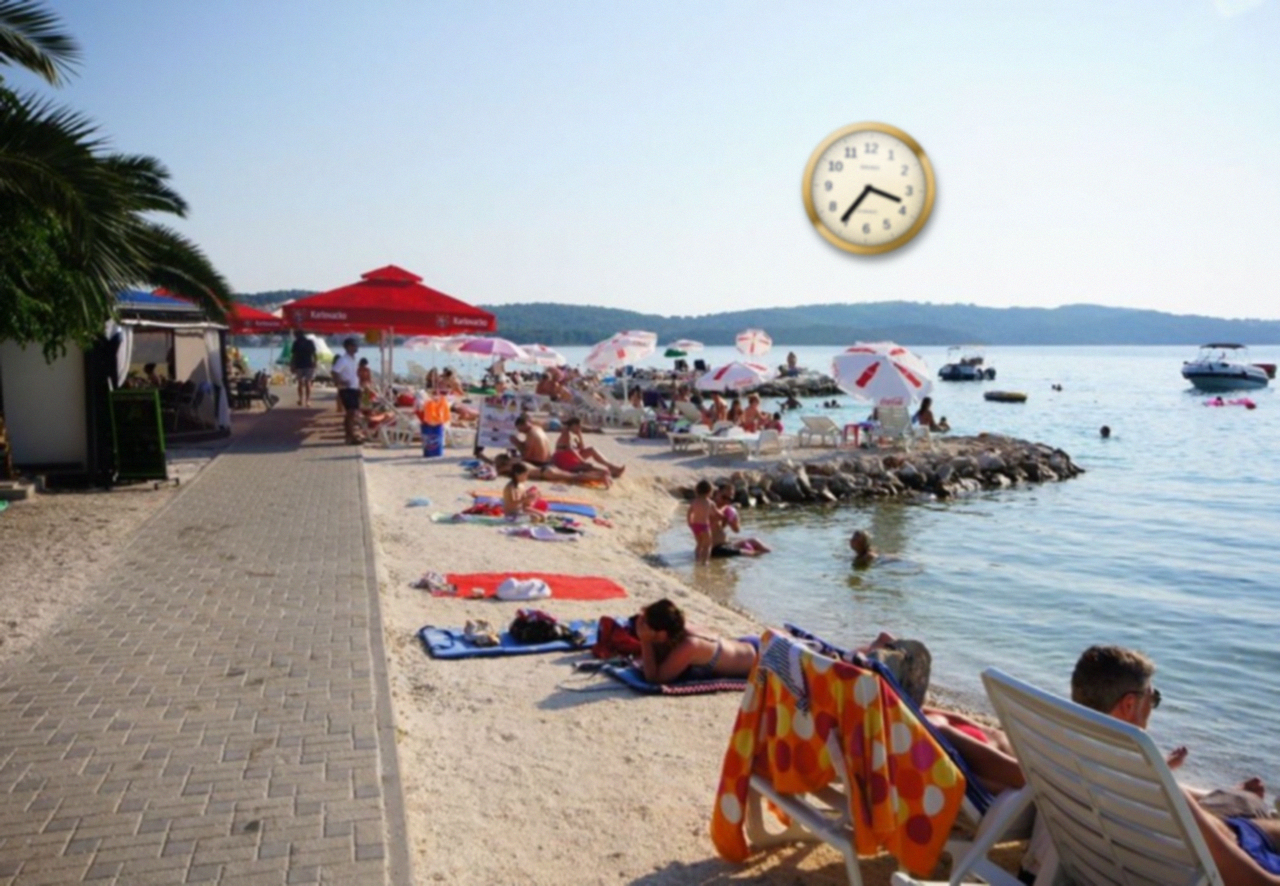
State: 3:36
